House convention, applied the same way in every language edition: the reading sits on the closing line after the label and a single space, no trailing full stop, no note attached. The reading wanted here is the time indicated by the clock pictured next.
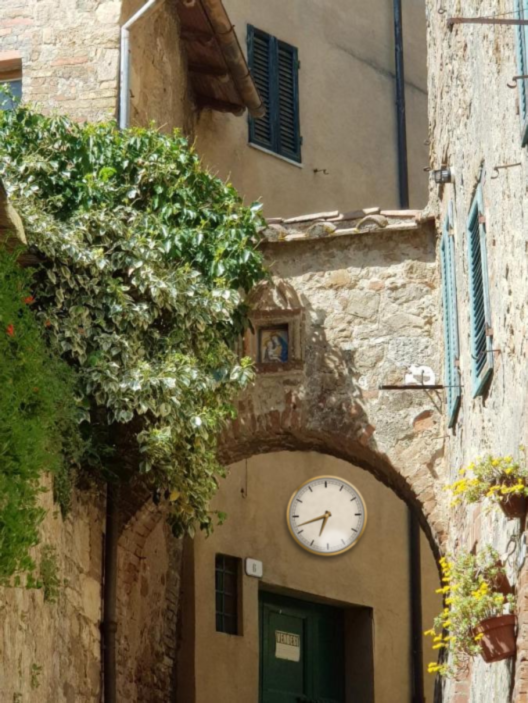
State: 6:42
